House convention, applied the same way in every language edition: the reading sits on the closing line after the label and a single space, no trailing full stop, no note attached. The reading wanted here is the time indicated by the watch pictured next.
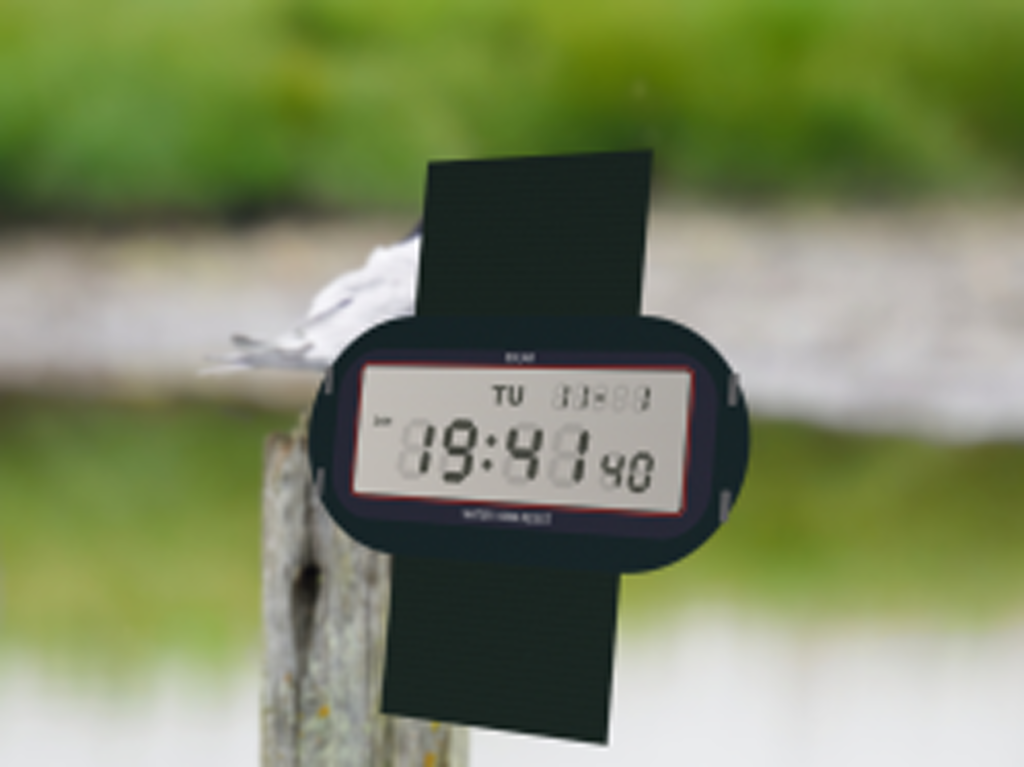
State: 19:41:40
